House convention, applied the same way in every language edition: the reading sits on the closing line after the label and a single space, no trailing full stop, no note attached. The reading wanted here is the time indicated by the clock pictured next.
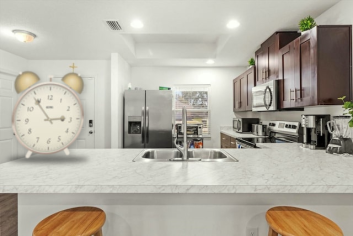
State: 2:54
